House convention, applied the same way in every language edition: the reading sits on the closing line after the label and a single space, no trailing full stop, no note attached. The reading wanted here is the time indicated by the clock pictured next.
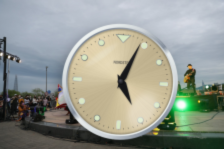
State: 5:04
